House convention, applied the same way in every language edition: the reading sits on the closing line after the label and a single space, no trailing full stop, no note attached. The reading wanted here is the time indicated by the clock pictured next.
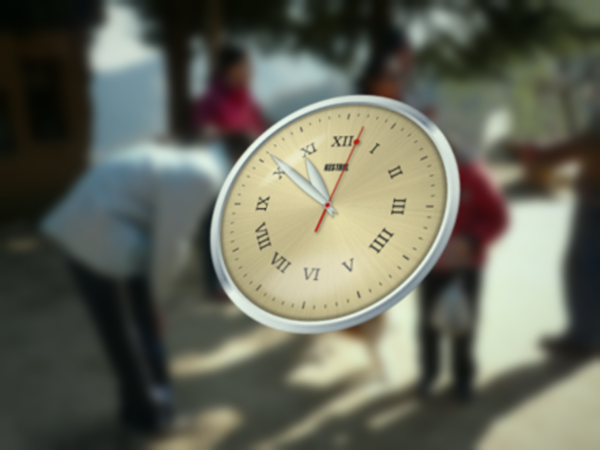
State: 10:51:02
